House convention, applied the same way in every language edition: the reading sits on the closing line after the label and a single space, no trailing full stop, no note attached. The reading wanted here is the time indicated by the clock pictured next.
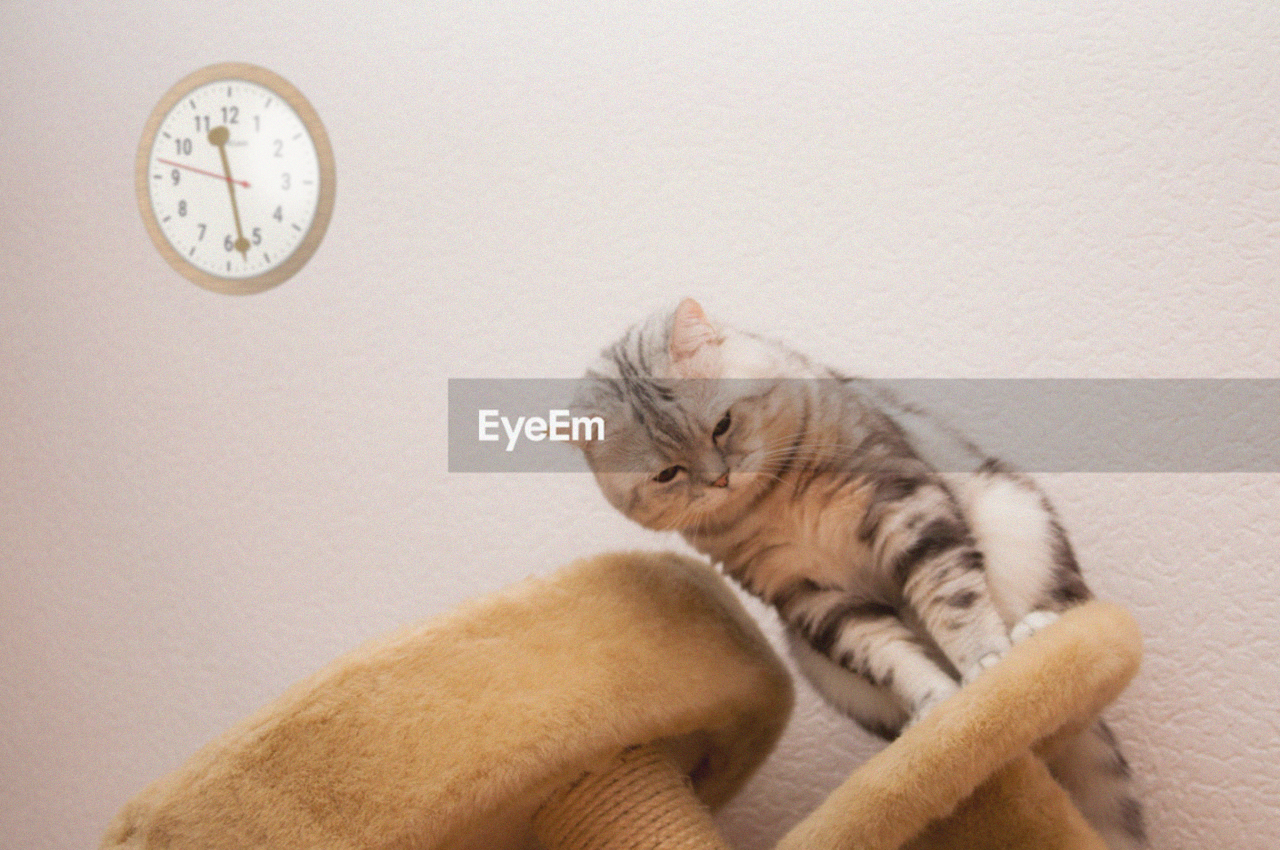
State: 11:27:47
